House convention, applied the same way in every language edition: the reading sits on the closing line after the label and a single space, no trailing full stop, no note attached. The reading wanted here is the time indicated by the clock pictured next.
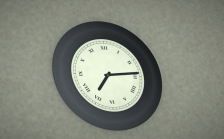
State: 7:14
